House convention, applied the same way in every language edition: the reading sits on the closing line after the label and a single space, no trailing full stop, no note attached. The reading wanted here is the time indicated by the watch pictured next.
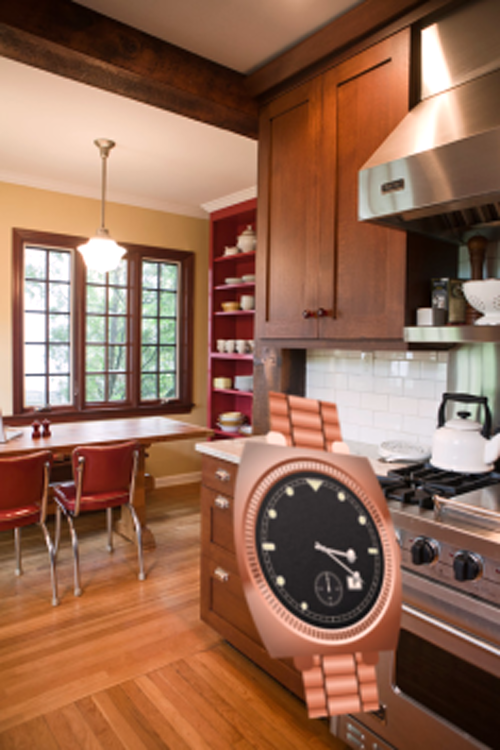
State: 3:21
